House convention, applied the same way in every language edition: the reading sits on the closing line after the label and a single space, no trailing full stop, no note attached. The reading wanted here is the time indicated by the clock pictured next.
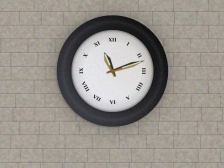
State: 11:12
